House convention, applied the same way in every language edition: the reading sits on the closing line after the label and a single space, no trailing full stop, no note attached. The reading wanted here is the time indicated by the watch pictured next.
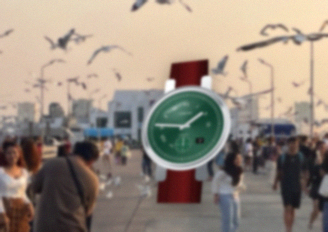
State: 1:46
